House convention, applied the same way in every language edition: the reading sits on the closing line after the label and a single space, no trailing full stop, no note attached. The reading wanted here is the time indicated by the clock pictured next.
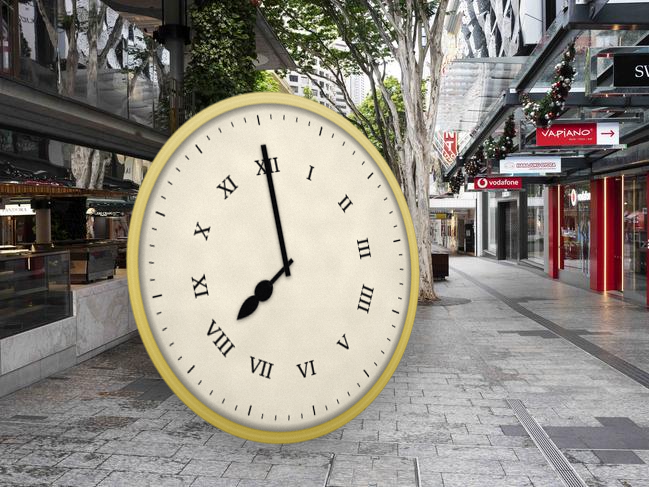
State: 8:00
